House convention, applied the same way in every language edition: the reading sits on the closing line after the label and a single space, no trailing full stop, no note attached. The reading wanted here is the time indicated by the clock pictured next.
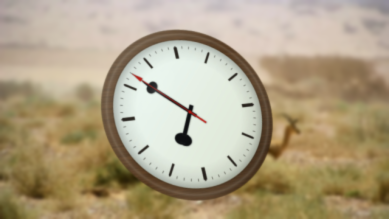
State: 6:51:52
